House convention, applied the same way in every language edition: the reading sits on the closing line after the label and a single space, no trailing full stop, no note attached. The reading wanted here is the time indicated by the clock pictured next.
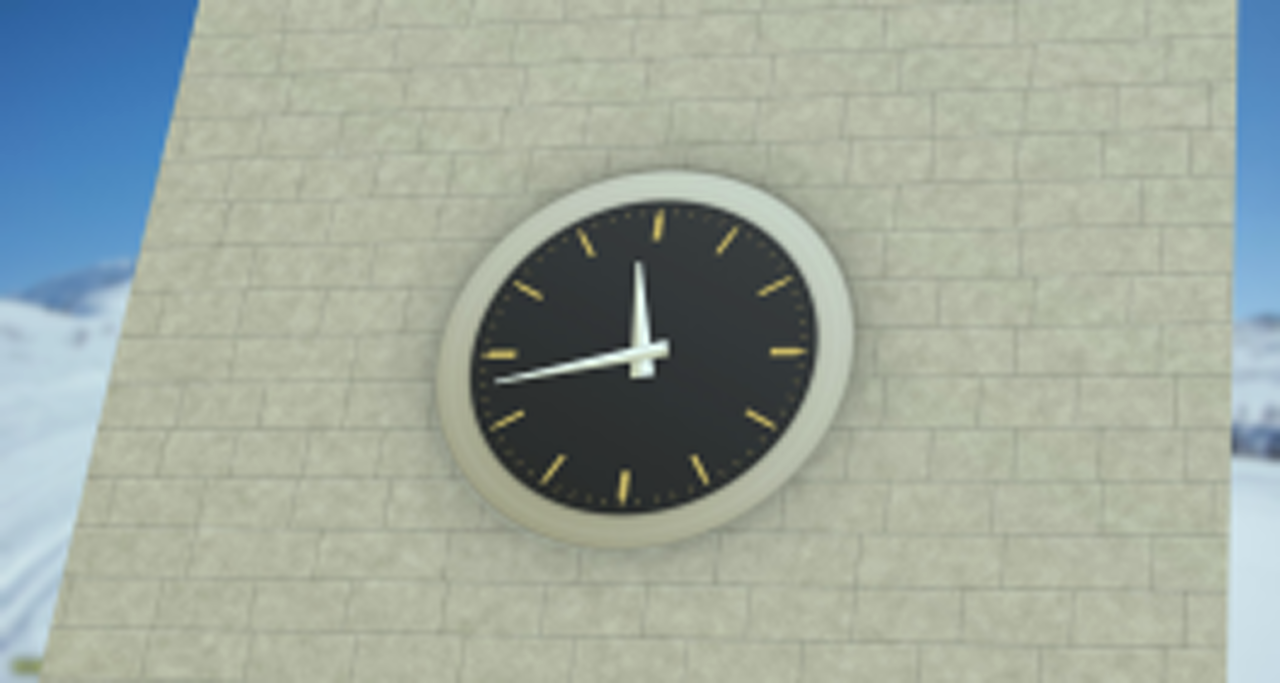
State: 11:43
